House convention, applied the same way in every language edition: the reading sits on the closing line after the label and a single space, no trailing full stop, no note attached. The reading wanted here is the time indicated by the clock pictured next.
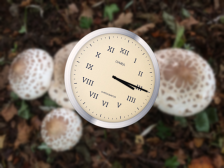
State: 3:15
